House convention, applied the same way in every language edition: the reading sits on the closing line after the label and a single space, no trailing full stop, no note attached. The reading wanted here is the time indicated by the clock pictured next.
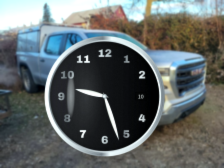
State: 9:27
